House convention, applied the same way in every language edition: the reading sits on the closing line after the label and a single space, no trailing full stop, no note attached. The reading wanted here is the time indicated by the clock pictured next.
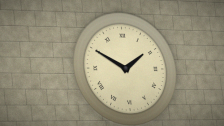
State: 1:50
